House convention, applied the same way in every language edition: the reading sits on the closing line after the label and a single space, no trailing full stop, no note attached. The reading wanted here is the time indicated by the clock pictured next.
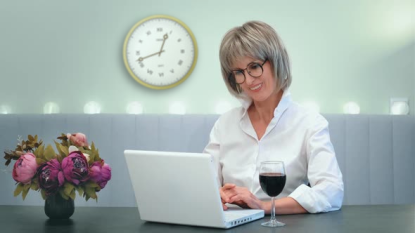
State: 12:42
